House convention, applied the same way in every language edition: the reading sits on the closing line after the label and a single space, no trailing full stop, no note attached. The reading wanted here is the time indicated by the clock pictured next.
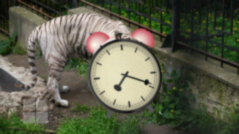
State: 7:19
